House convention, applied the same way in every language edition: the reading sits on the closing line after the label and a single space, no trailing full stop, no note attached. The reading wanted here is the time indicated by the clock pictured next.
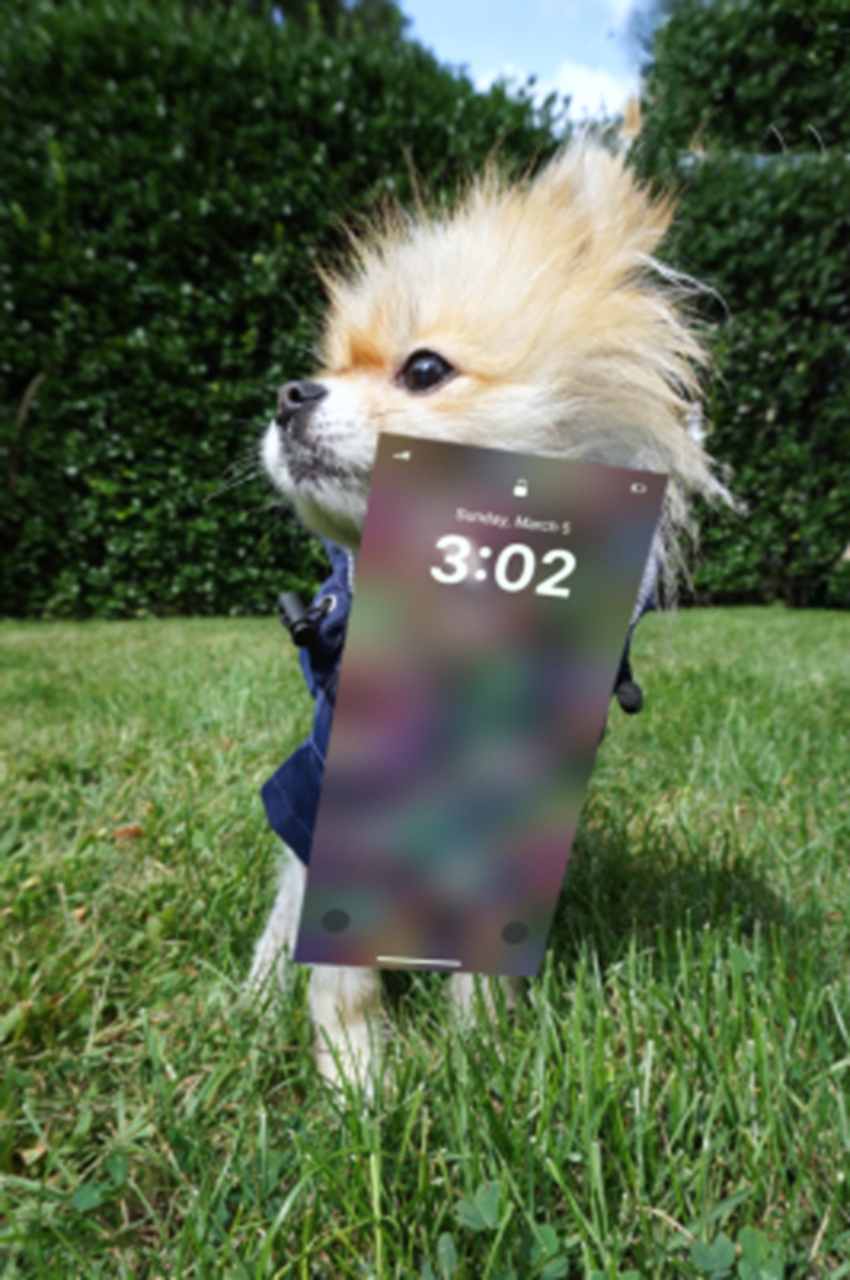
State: 3:02
